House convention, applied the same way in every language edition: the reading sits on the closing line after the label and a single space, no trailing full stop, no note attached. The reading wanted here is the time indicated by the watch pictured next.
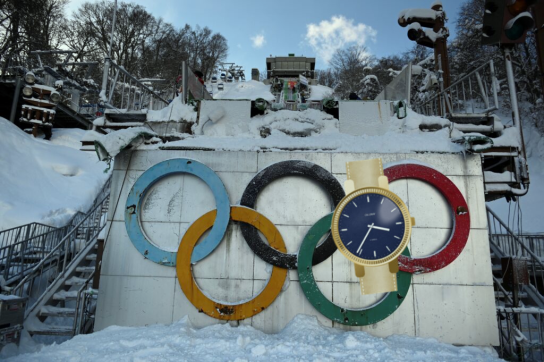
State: 3:36
